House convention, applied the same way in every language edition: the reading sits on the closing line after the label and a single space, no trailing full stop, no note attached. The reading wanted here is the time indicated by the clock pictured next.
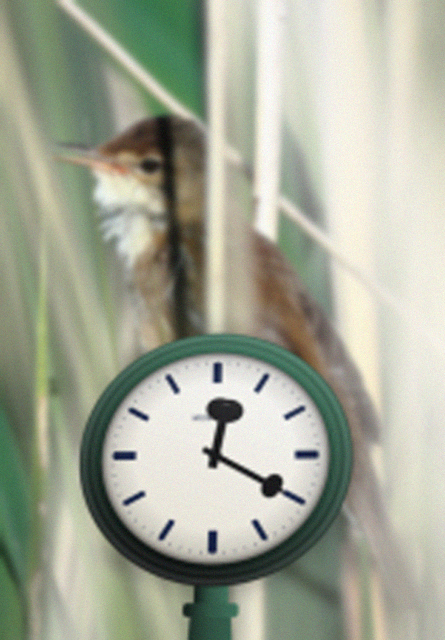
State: 12:20
